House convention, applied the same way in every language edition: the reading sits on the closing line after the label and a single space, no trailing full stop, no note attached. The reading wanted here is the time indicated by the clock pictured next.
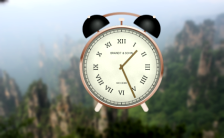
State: 1:26
